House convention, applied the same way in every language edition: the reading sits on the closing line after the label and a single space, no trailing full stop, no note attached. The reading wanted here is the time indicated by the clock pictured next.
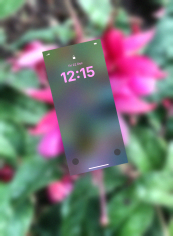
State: 12:15
